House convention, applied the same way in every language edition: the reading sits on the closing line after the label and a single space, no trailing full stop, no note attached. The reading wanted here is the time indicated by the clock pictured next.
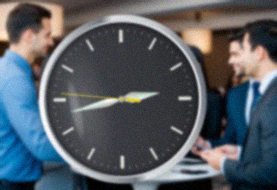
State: 2:42:46
